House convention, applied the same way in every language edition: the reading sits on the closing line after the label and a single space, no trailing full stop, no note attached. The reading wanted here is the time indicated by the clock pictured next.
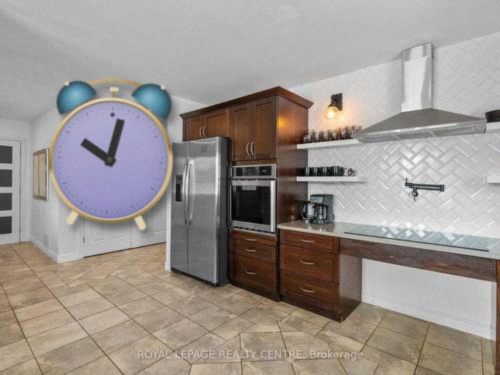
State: 10:02
